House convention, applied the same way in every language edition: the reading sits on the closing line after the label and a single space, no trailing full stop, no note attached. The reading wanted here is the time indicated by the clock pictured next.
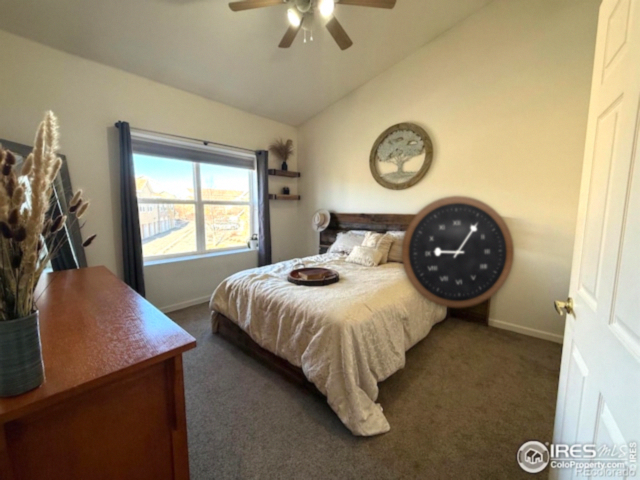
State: 9:06
